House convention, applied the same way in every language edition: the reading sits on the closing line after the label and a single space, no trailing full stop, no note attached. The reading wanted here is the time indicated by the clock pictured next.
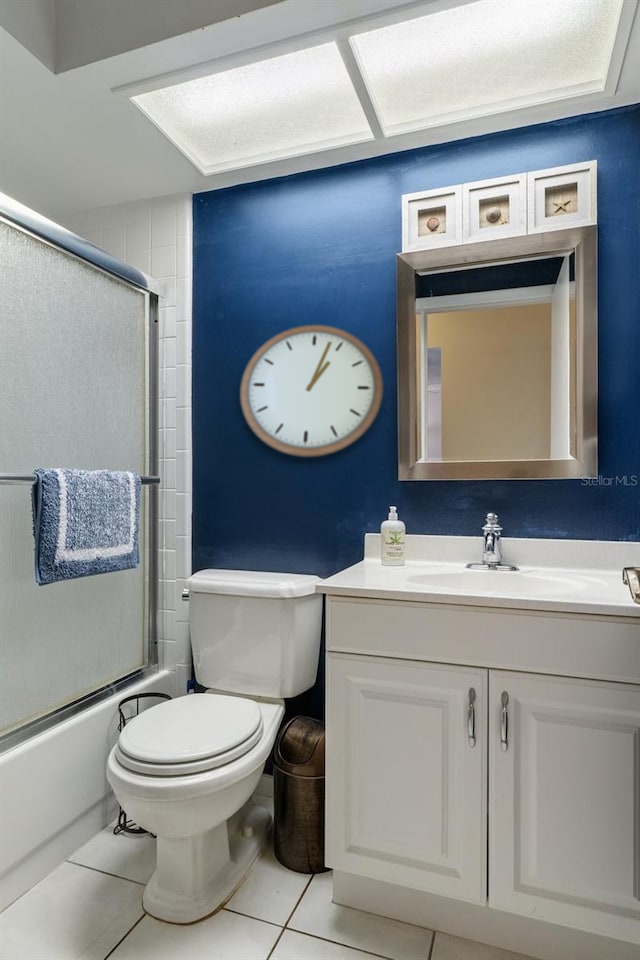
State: 1:03
